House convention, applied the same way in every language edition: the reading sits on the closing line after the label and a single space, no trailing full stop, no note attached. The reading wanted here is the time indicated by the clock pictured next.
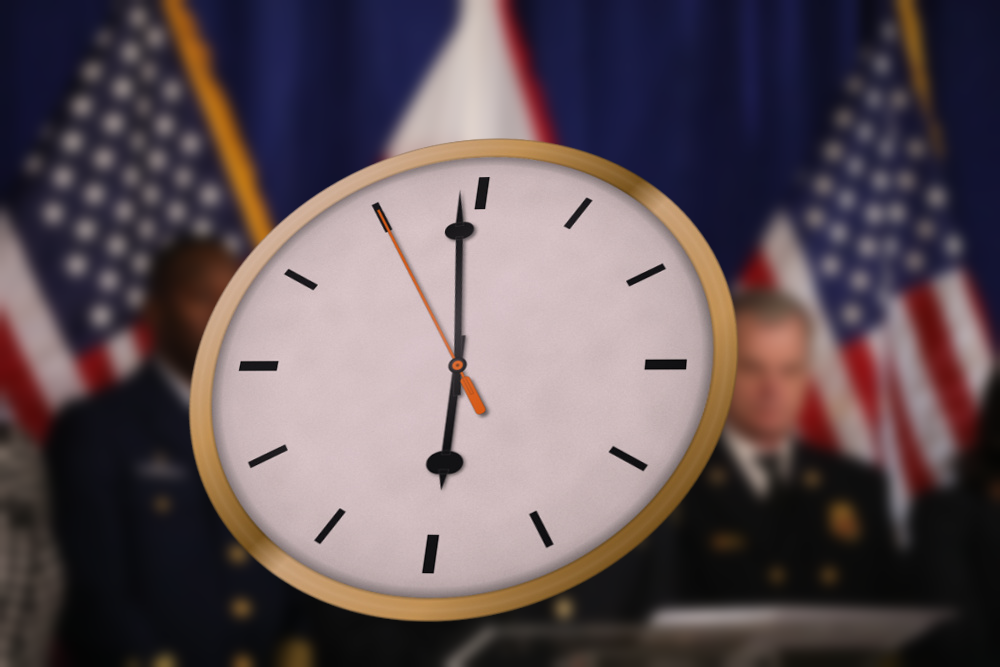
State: 5:58:55
